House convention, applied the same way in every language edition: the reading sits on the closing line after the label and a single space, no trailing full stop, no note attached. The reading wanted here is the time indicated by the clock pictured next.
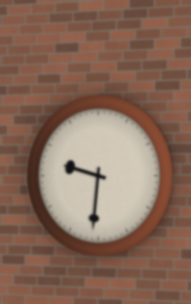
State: 9:31
